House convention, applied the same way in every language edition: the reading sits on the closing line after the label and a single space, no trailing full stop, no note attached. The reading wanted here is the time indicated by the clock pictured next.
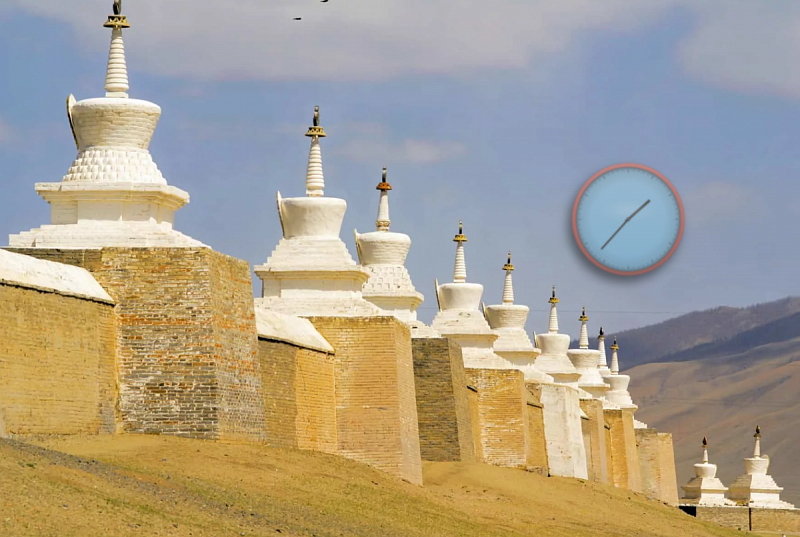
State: 1:37
